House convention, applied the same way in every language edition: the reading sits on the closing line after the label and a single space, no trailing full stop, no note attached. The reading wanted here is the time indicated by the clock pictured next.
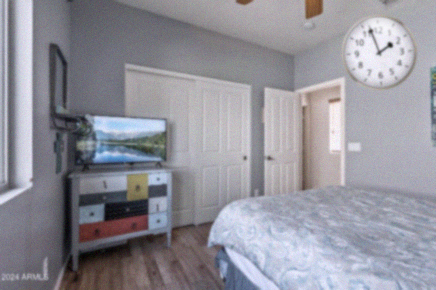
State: 1:57
